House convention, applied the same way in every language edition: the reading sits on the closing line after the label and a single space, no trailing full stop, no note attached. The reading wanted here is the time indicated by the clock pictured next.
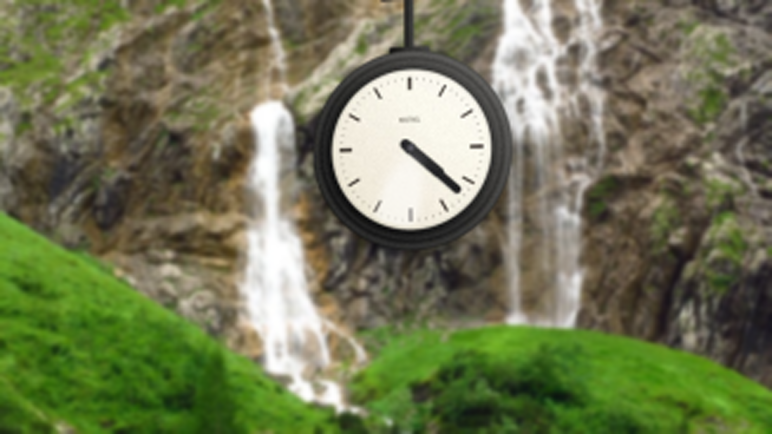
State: 4:22
